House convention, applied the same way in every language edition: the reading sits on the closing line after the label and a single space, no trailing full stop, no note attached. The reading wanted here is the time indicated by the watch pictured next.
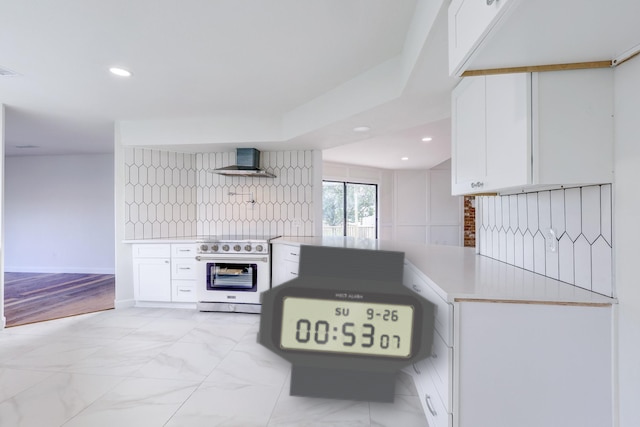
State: 0:53:07
